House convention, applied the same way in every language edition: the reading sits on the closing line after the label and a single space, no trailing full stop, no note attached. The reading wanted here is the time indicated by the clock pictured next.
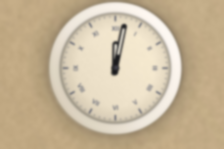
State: 12:02
